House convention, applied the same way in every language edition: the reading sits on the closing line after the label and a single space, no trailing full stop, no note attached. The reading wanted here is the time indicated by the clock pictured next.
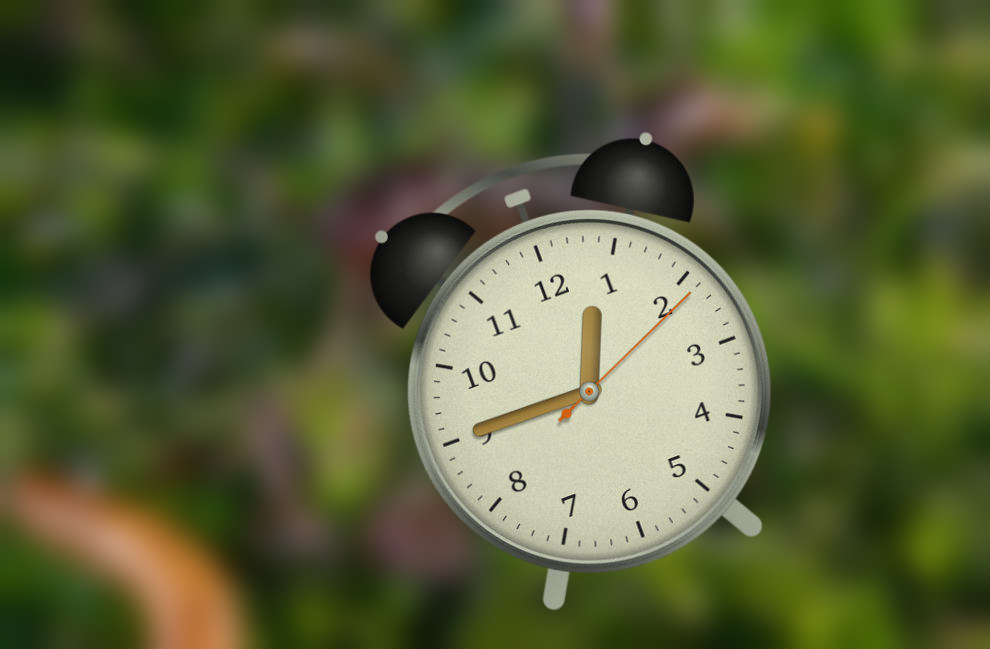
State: 12:45:11
